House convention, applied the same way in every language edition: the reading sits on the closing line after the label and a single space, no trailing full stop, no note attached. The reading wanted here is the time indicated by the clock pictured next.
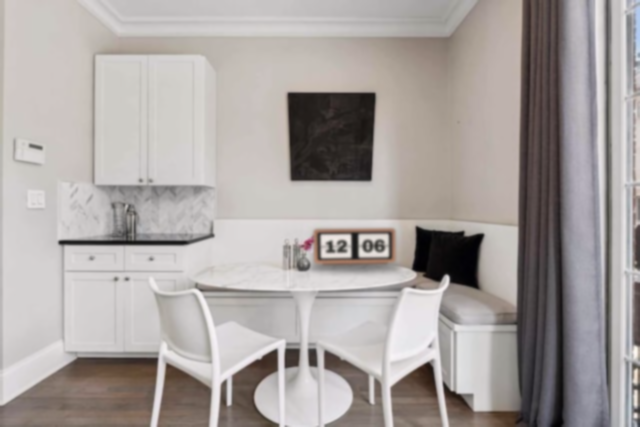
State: 12:06
